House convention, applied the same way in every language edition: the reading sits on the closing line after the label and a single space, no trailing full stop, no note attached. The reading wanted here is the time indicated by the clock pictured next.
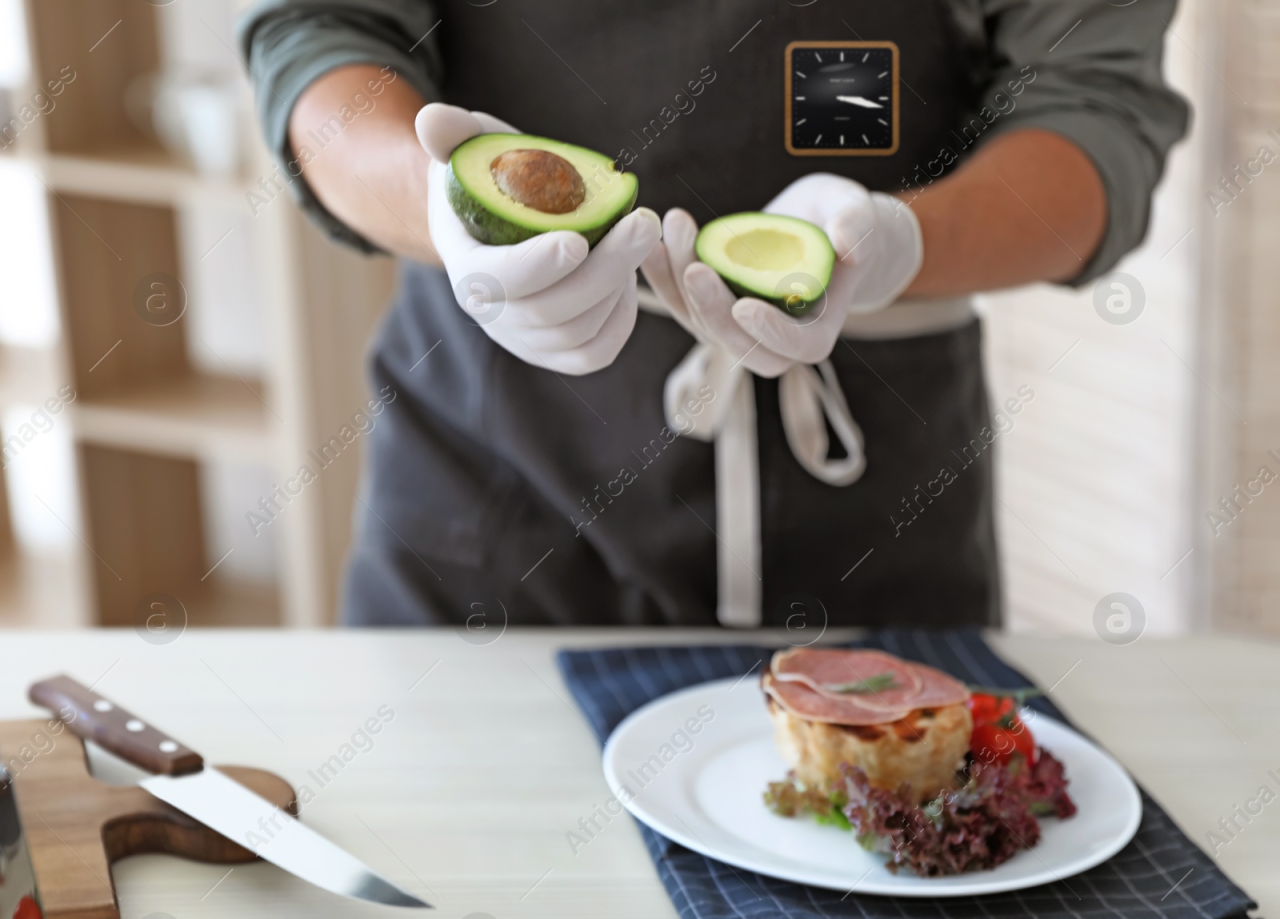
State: 3:17
